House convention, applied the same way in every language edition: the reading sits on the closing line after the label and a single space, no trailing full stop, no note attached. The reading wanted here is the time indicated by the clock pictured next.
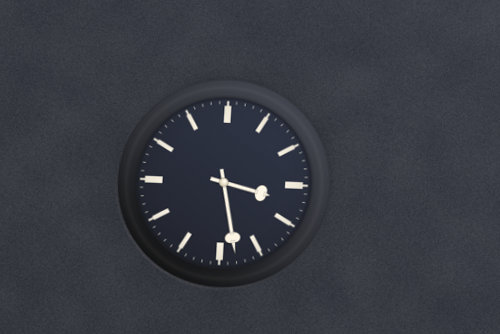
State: 3:28
